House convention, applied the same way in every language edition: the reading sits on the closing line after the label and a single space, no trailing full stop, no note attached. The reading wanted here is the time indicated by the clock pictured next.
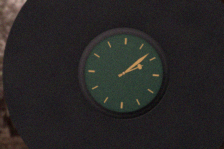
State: 2:08
